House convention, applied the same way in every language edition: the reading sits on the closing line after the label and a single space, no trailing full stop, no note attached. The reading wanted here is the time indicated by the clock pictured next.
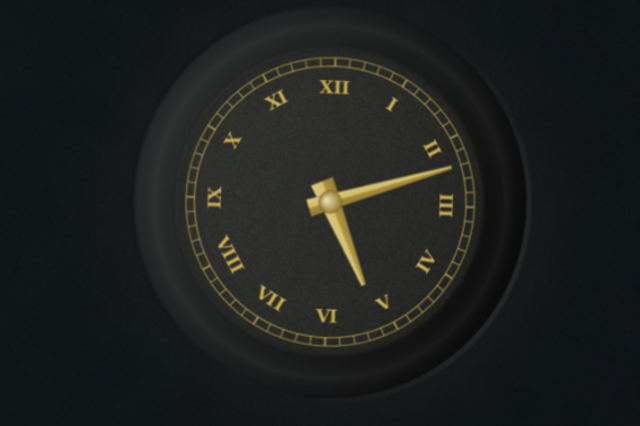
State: 5:12
